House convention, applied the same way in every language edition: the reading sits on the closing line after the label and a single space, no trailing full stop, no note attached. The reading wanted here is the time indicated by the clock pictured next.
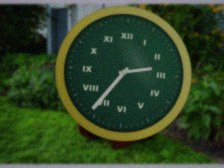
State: 2:36
